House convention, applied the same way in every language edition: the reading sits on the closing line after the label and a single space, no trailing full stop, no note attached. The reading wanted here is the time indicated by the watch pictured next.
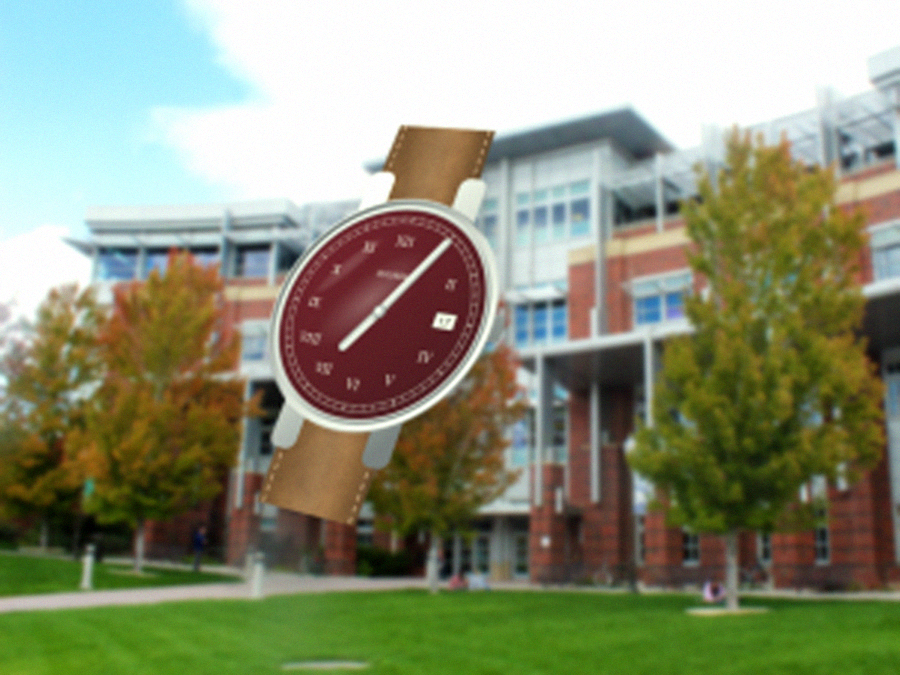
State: 7:05
